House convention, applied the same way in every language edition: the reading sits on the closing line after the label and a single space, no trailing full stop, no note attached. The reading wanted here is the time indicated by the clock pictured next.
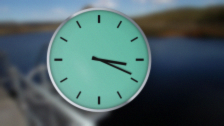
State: 3:19
